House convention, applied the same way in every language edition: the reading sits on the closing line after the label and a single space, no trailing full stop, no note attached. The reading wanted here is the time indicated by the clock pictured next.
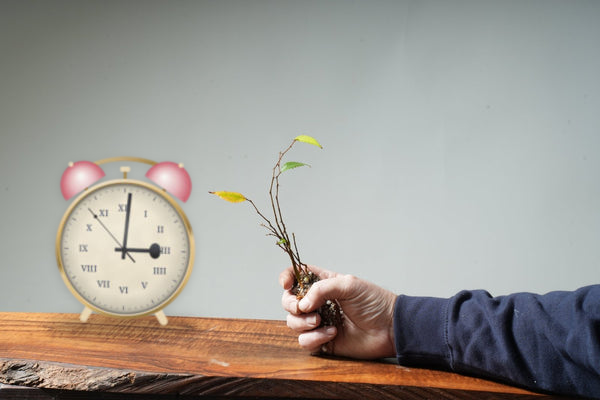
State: 3:00:53
